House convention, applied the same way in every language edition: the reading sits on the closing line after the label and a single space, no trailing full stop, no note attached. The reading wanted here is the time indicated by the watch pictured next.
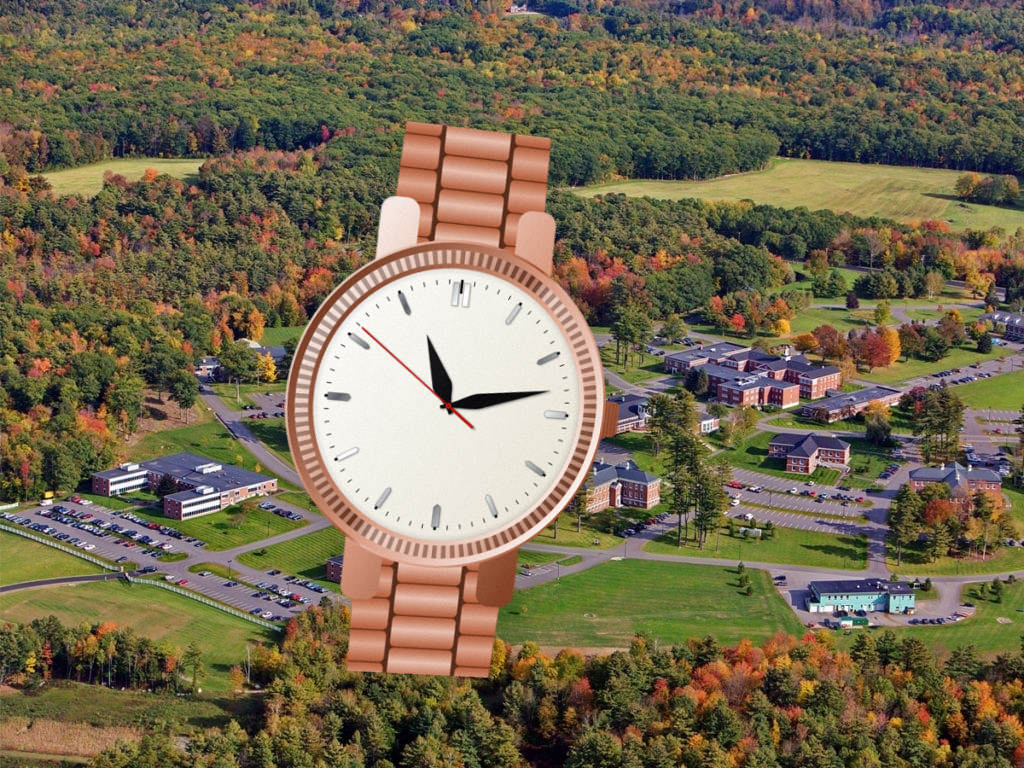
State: 11:12:51
